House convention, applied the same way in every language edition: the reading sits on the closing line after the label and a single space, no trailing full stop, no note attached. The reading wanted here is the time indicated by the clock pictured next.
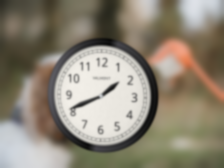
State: 1:41
